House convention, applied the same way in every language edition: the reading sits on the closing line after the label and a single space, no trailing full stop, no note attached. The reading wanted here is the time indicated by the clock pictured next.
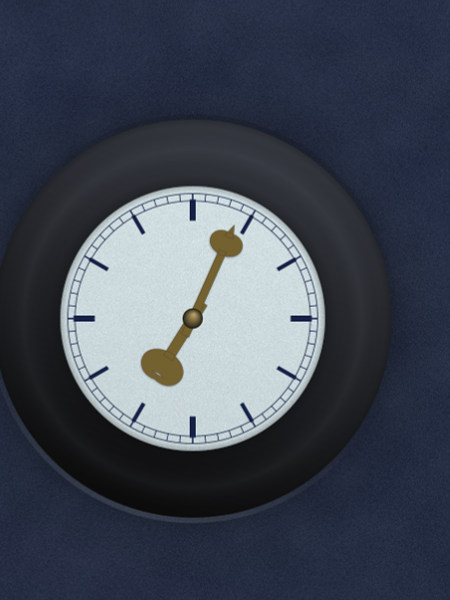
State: 7:04
